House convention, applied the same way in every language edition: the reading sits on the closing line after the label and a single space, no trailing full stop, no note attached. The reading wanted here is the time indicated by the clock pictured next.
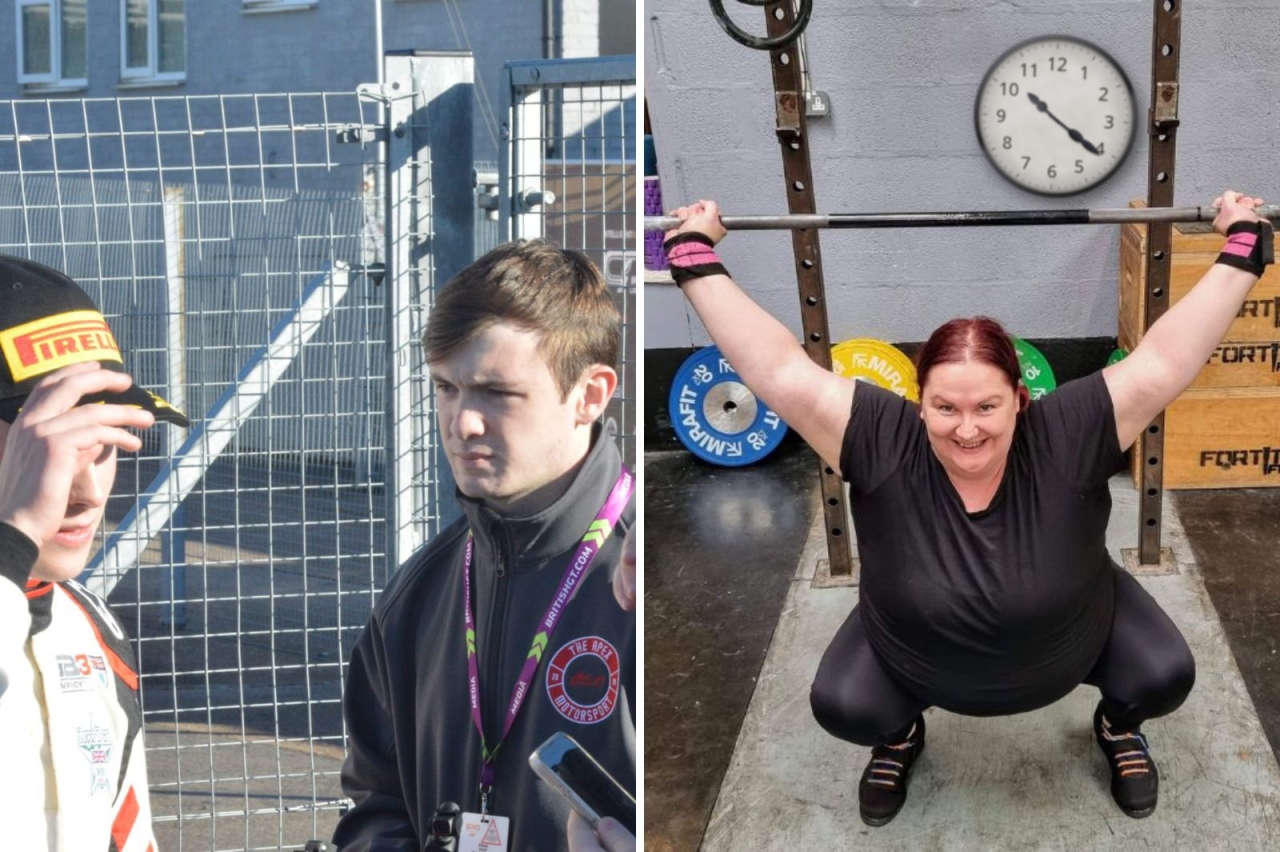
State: 10:21
